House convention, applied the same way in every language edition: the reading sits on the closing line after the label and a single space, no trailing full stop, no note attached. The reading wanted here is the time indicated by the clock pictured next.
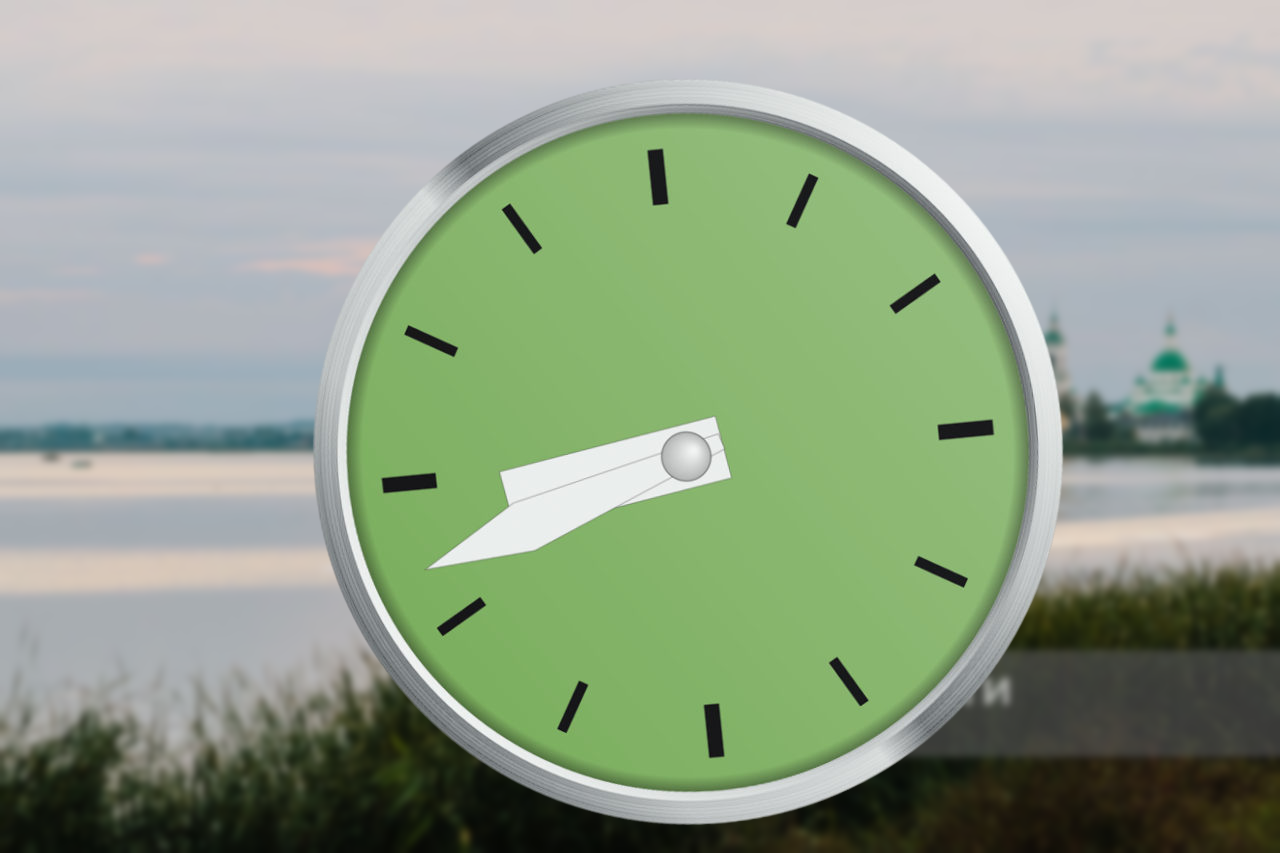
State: 8:42
